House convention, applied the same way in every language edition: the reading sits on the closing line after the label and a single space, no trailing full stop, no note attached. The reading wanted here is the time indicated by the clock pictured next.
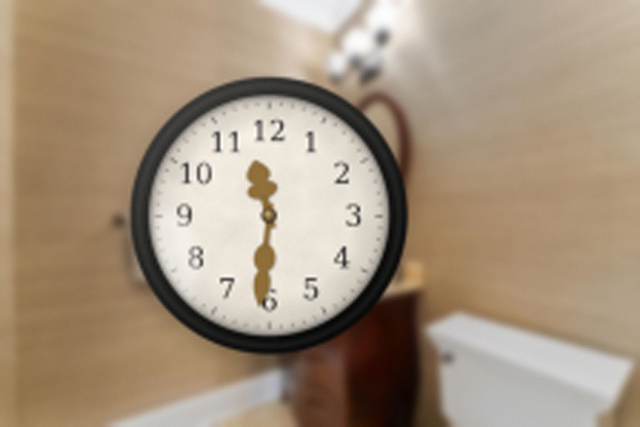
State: 11:31
